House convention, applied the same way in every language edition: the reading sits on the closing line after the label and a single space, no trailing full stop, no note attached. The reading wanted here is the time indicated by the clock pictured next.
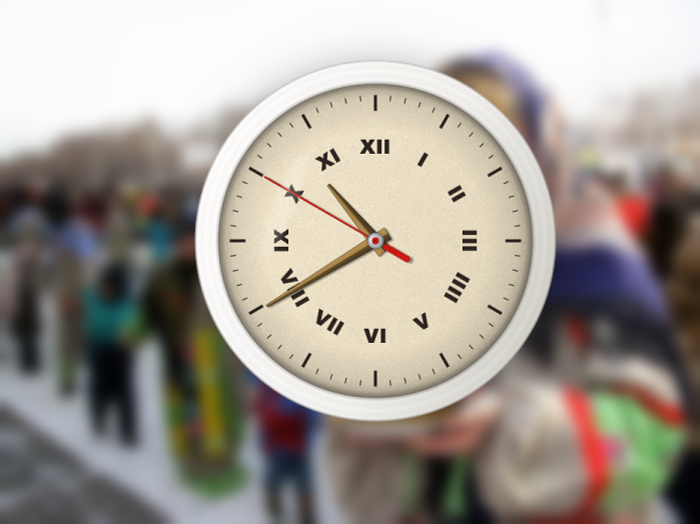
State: 10:39:50
